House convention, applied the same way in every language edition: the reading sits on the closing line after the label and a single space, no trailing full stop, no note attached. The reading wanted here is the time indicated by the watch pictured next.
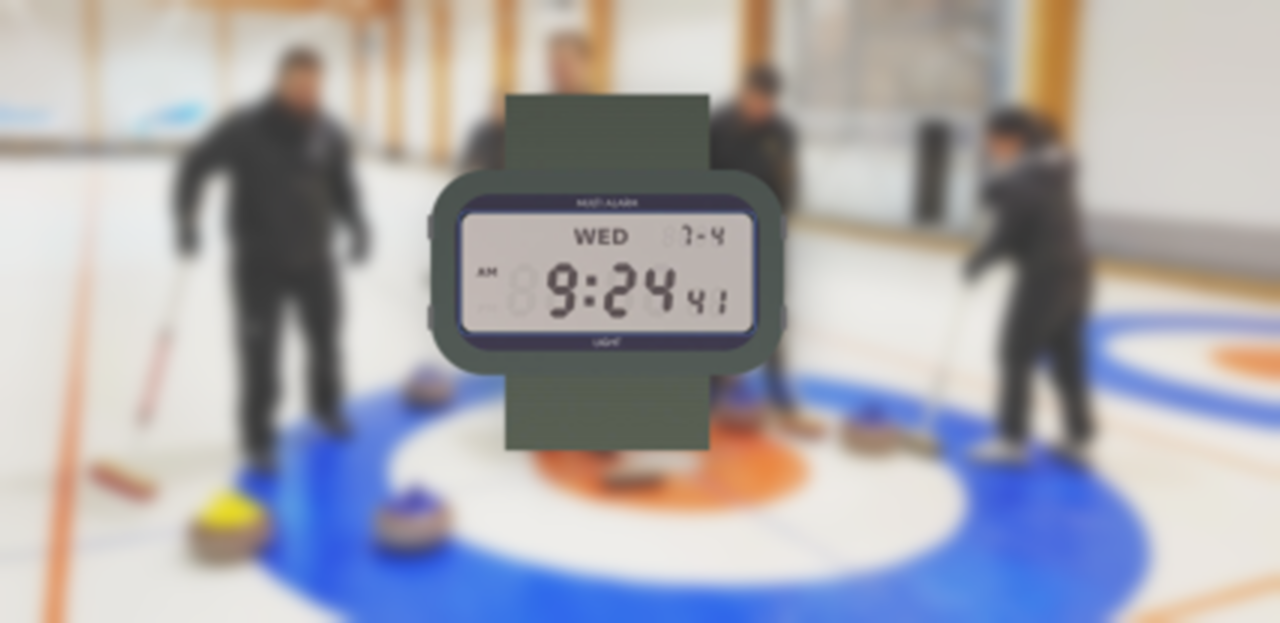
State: 9:24:41
